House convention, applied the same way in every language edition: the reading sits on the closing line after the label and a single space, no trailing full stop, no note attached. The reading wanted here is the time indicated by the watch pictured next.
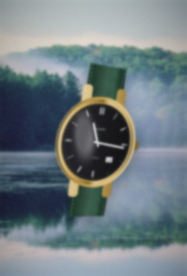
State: 11:16
